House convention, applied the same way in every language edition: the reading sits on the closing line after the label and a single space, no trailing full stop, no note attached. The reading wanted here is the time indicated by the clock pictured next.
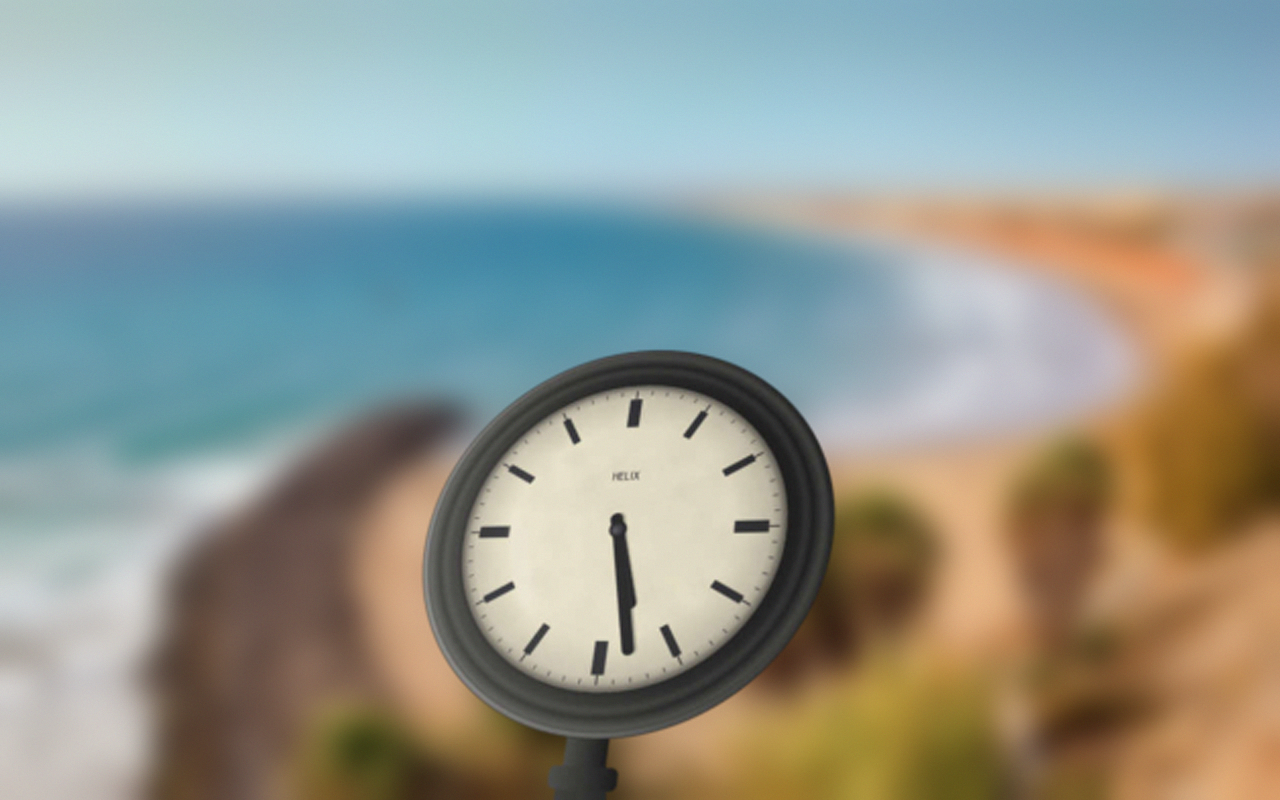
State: 5:28
